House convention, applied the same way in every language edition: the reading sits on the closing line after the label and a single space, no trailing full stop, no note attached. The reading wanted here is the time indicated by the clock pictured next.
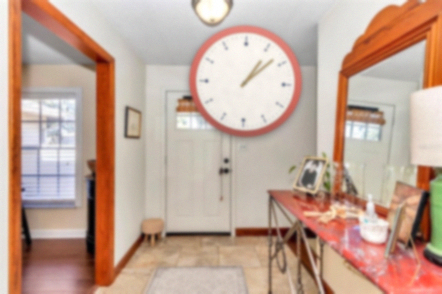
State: 1:08
